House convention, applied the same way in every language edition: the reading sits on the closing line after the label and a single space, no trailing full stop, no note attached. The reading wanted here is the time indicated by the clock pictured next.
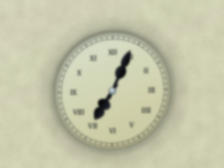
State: 7:04
